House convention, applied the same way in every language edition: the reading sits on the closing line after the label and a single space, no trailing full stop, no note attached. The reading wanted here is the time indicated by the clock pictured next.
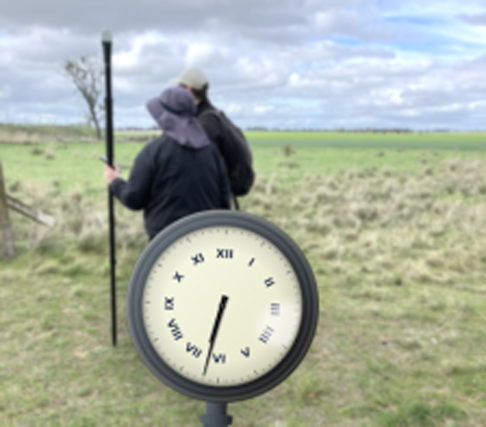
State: 6:32
